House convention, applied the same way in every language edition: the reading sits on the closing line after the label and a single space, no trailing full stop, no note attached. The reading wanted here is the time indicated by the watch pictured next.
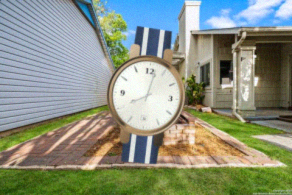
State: 8:02
